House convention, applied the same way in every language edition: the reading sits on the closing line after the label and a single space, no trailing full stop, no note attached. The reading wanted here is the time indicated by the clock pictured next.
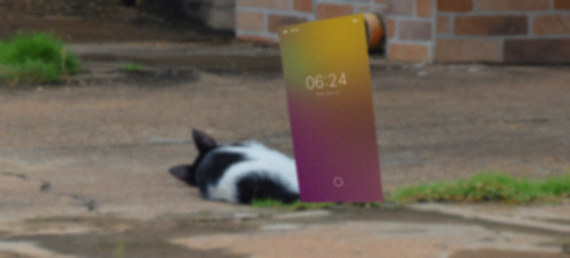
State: 6:24
